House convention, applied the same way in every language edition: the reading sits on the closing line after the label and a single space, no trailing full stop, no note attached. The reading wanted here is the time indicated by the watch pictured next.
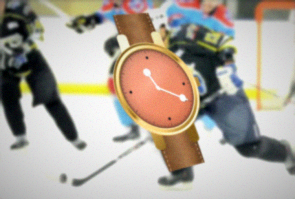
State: 11:20
